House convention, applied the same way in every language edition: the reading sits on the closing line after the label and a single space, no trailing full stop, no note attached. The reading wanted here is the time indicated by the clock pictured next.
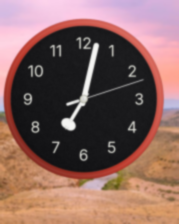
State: 7:02:12
